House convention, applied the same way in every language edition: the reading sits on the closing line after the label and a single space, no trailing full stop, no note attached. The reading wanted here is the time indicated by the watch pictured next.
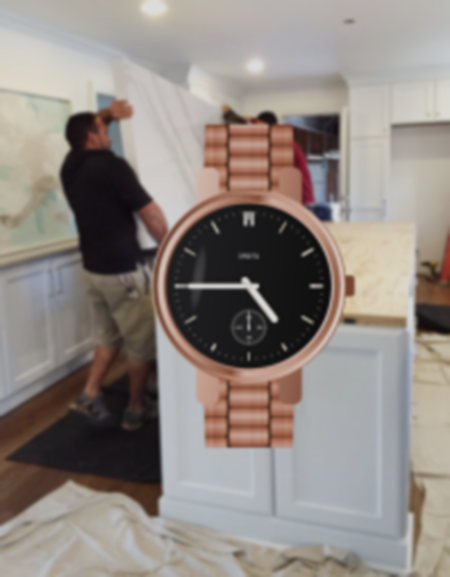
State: 4:45
